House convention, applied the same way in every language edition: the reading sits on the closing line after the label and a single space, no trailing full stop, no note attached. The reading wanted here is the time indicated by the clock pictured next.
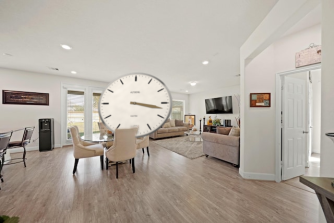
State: 3:17
